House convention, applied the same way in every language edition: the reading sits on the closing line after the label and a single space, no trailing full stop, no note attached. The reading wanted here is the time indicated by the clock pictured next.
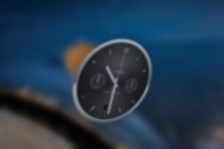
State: 10:29
